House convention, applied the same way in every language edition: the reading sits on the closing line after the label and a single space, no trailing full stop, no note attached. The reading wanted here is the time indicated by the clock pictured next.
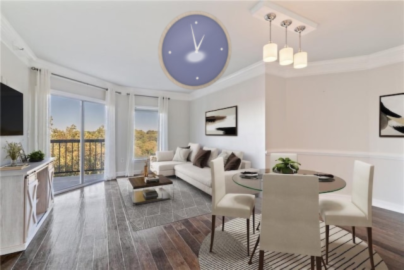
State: 12:58
